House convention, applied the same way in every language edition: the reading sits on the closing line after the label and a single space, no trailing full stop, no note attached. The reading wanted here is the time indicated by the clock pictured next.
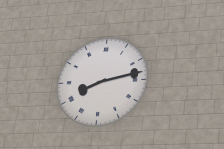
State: 8:13
